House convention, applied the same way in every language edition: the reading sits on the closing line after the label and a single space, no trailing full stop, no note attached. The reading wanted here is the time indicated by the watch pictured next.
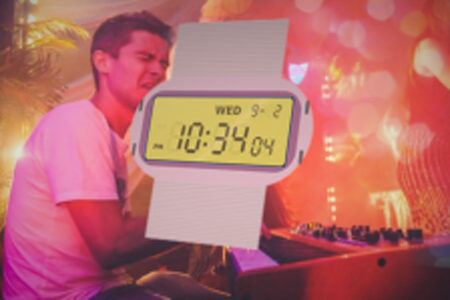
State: 10:34:04
